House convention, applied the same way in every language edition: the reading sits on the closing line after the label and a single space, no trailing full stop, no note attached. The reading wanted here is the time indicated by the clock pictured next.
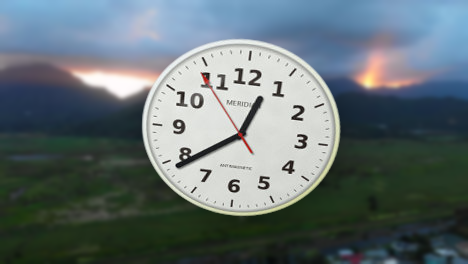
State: 12:38:54
